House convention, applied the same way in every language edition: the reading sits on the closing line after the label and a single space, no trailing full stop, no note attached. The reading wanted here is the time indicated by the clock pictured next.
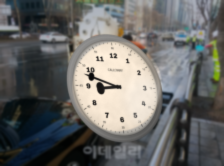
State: 8:48
